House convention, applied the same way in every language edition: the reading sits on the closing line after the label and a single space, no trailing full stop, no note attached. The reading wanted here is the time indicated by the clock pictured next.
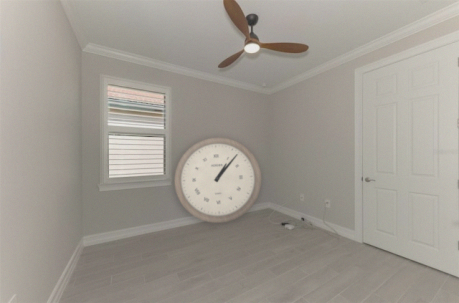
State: 1:07
